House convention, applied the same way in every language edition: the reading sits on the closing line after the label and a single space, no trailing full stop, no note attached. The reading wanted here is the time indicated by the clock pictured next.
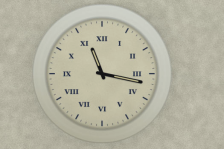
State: 11:17
